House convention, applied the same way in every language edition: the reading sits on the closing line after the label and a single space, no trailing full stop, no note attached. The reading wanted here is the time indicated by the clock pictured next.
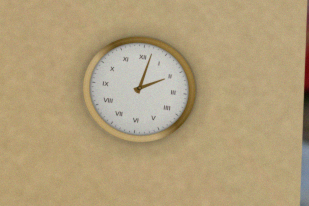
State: 2:02
